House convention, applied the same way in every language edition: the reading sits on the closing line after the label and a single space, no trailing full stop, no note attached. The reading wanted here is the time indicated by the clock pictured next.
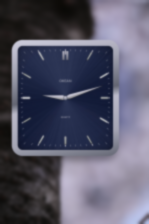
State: 9:12
